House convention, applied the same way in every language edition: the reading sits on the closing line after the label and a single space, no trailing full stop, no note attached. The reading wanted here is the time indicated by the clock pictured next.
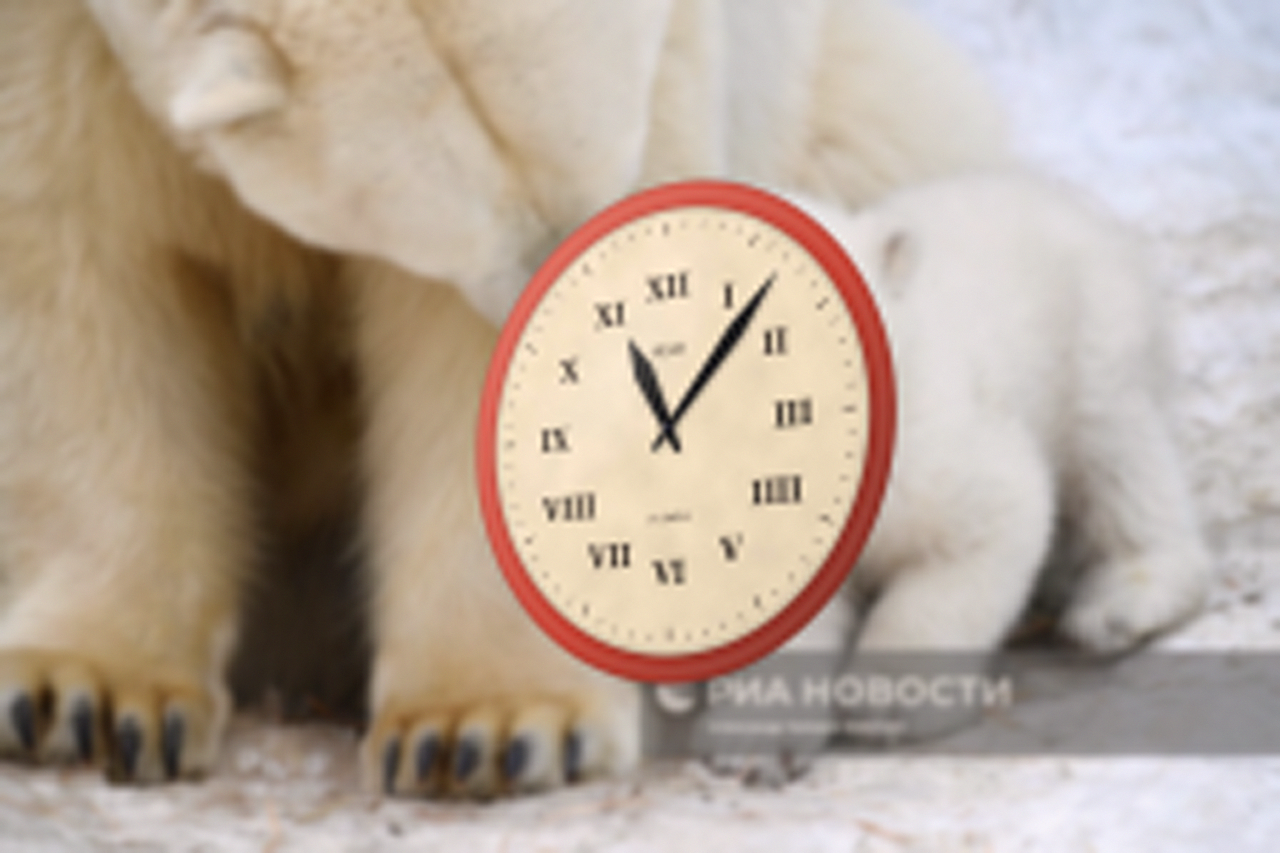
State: 11:07
